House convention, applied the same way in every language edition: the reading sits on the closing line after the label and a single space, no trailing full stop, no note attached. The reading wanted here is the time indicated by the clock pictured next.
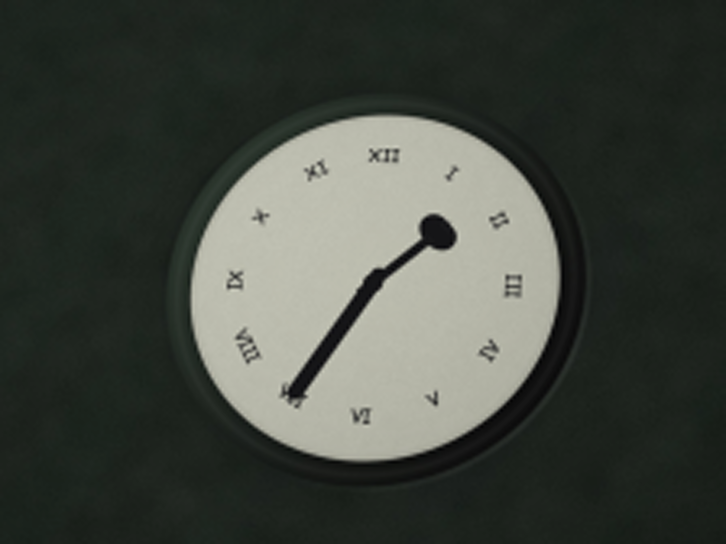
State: 1:35
